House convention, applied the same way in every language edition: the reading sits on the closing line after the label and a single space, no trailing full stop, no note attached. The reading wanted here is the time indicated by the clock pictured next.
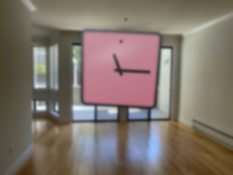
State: 11:15
